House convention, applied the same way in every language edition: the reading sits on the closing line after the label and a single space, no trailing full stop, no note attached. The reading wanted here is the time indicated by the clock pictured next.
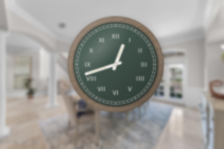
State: 12:42
